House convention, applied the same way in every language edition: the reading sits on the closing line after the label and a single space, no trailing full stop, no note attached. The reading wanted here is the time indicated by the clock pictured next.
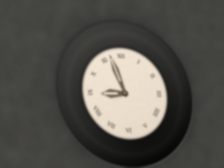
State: 8:57
